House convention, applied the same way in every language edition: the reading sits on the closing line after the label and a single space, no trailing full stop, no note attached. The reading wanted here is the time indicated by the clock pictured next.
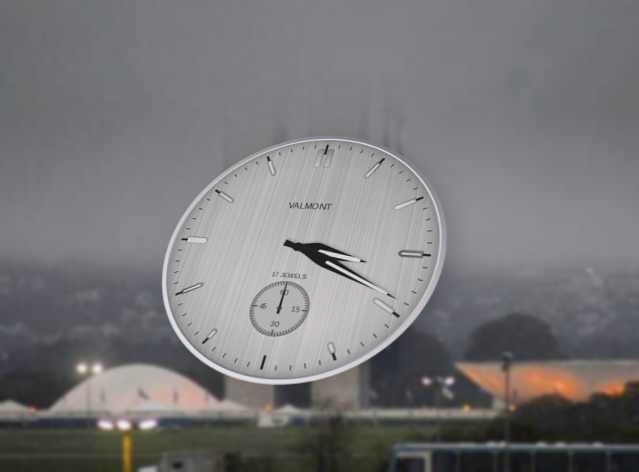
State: 3:19
